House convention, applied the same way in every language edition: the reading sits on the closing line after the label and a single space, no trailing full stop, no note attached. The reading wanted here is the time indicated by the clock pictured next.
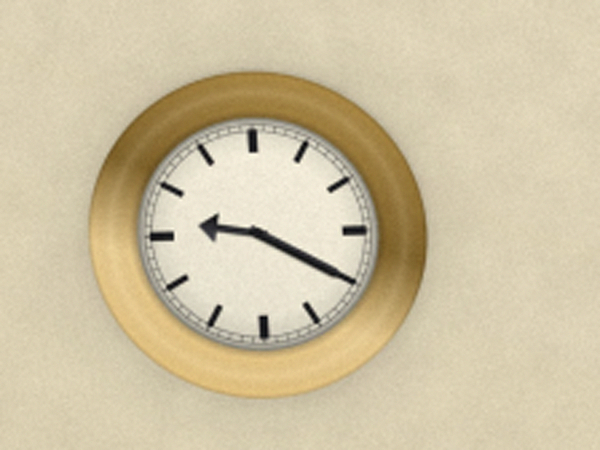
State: 9:20
